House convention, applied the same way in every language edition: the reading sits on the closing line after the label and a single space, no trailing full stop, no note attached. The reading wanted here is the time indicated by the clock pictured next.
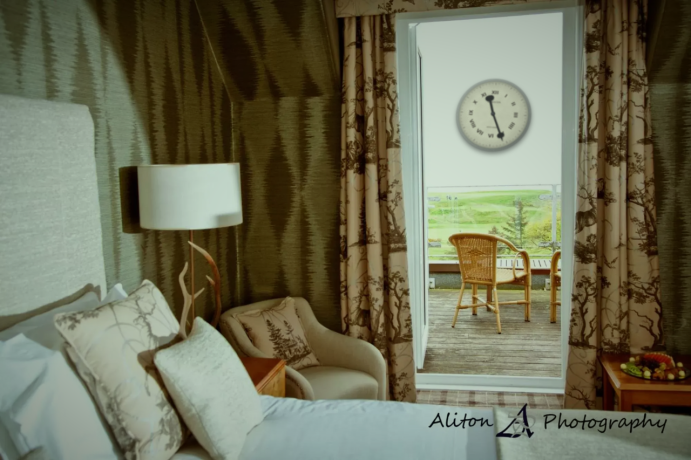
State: 11:26
